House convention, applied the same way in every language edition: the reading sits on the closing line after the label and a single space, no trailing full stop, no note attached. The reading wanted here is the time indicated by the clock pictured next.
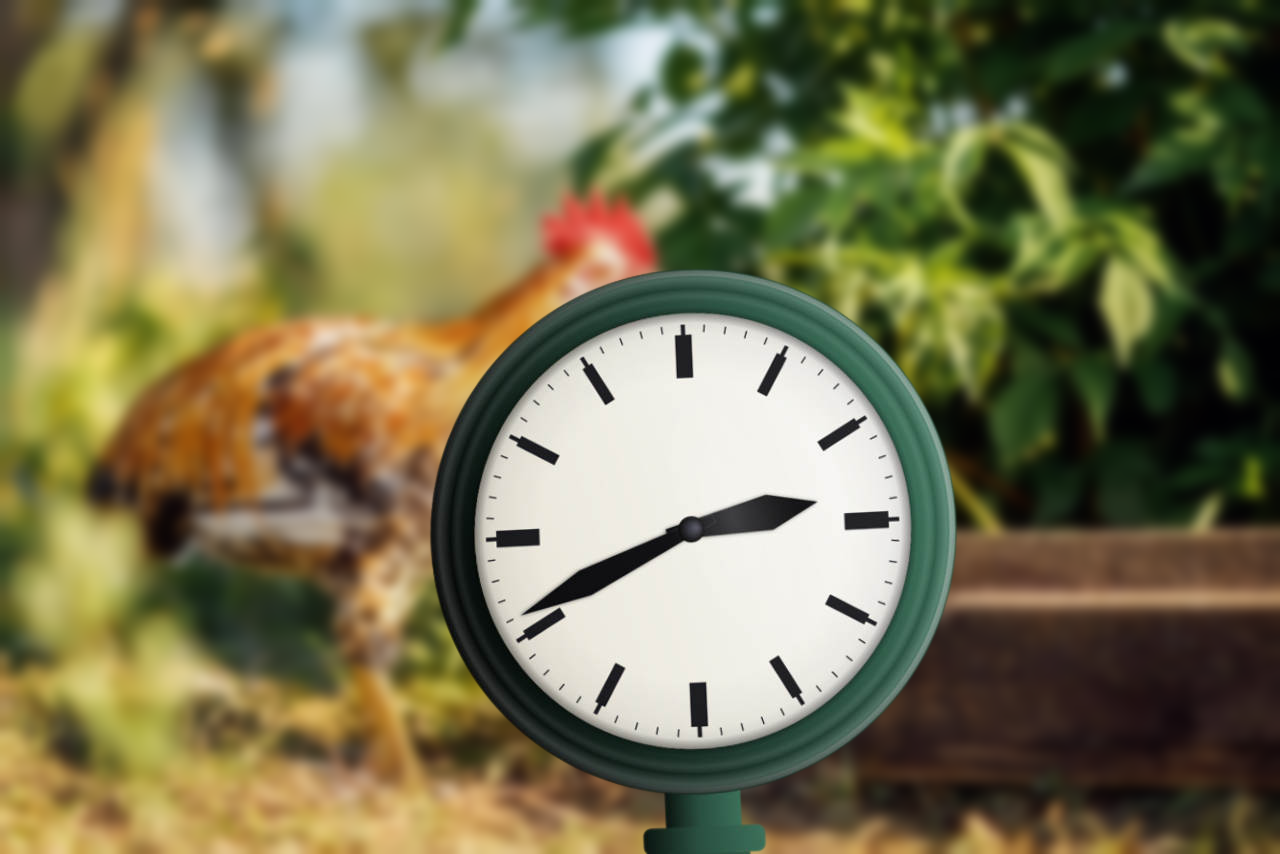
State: 2:41
